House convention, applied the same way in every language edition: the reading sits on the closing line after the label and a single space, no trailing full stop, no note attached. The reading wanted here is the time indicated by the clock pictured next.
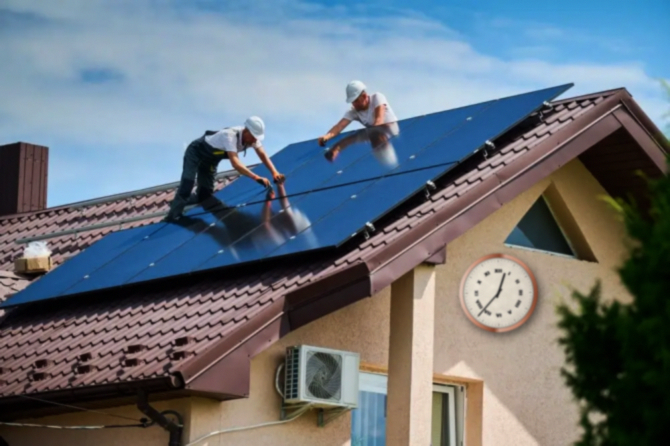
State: 12:37
